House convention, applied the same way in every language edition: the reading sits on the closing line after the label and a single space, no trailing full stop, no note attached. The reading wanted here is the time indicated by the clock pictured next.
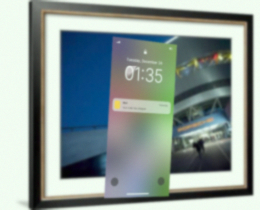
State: 1:35
